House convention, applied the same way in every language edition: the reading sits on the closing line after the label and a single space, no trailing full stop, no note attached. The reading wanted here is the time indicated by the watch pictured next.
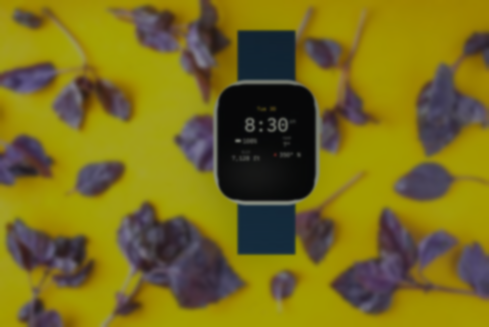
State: 8:30
